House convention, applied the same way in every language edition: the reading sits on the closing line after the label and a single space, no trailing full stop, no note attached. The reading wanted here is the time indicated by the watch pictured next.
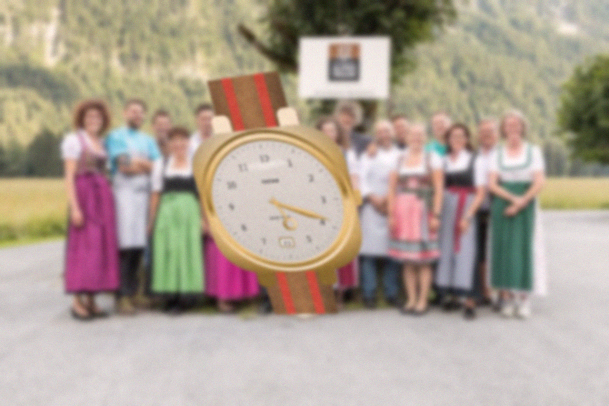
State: 5:19
